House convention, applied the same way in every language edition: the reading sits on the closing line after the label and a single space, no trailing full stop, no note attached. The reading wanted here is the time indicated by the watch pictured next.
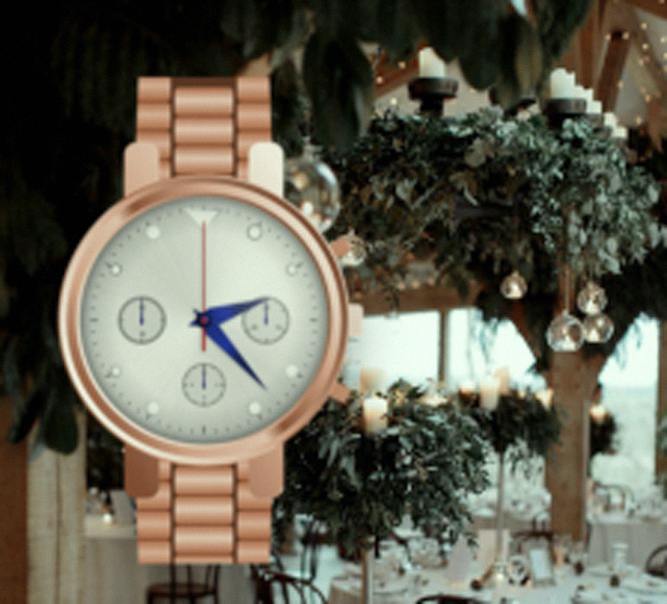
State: 2:23
